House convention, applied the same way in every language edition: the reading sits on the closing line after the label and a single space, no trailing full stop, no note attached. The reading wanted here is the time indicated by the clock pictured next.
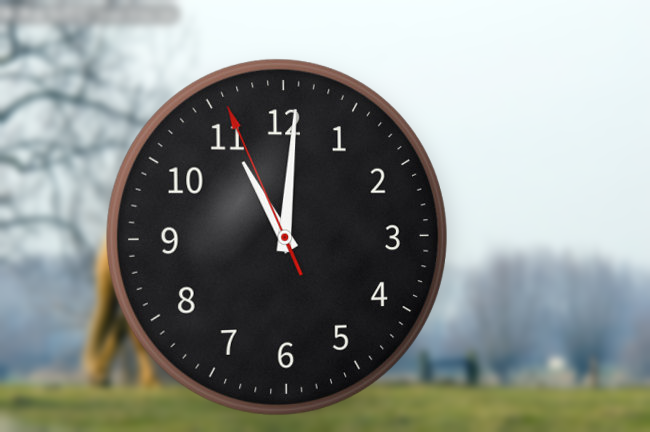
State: 11:00:56
